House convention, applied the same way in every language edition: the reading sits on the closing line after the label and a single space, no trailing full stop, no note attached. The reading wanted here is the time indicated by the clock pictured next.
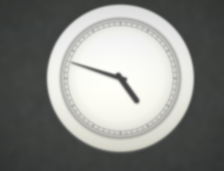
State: 4:48
